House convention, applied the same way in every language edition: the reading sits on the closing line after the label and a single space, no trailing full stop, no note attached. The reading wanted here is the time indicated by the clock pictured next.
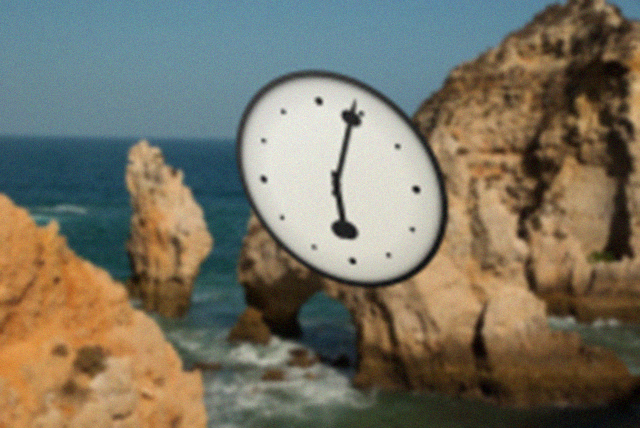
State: 6:04
